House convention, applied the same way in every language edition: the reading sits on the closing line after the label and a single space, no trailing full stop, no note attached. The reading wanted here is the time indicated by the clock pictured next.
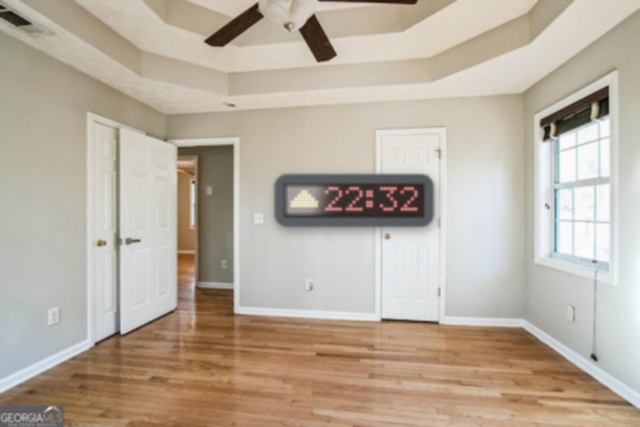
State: 22:32
